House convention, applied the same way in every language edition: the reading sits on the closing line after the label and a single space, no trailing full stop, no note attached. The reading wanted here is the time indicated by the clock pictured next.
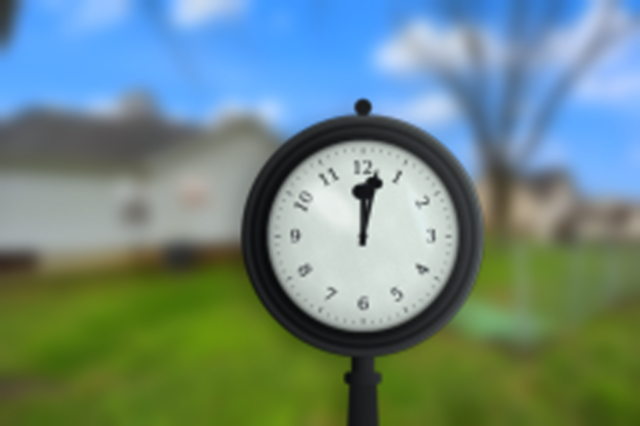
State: 12:02
